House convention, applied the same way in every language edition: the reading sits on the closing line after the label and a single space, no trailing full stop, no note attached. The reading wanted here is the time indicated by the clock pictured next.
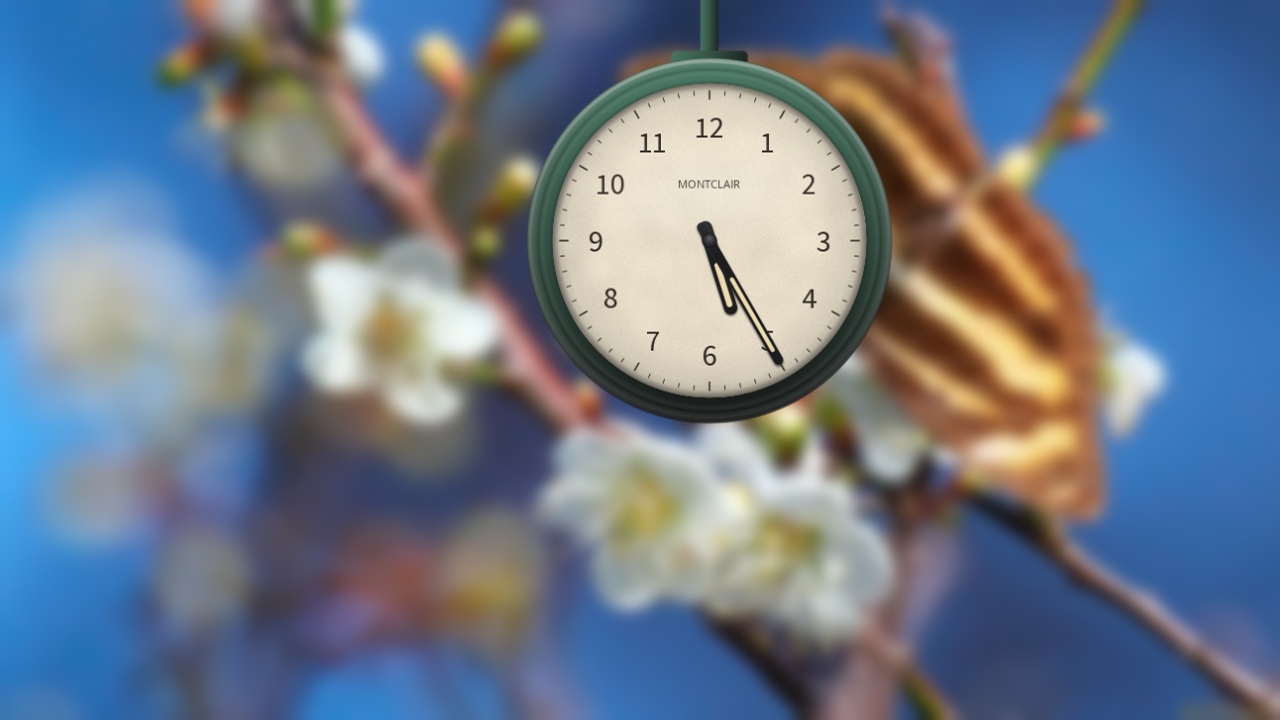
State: 5:25
